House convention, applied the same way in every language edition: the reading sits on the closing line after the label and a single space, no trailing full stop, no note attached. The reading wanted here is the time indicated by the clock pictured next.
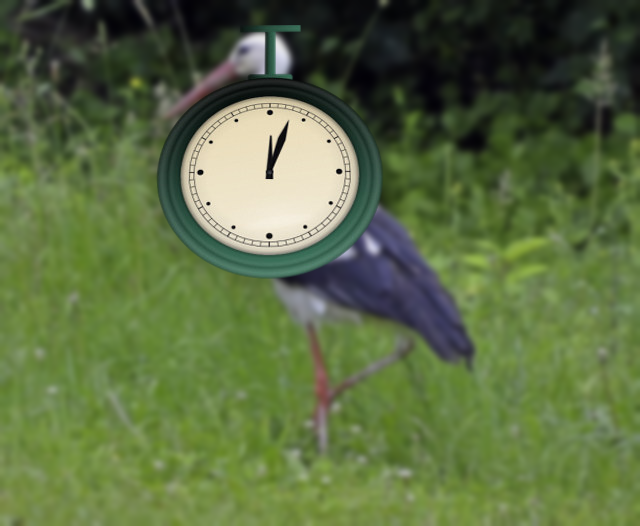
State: 12:03
